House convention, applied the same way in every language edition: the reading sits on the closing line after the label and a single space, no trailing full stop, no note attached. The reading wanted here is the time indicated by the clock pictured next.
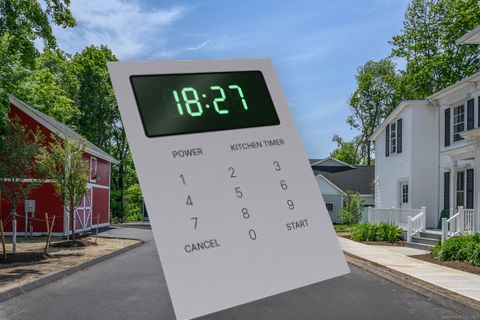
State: 18:27
